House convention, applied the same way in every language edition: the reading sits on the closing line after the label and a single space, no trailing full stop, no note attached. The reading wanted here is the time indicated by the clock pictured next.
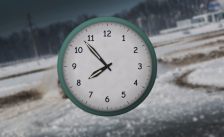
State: 7:53
